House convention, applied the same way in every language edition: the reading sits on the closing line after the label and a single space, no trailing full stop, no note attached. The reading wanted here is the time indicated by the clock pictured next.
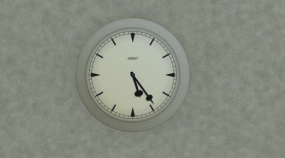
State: 5:24
